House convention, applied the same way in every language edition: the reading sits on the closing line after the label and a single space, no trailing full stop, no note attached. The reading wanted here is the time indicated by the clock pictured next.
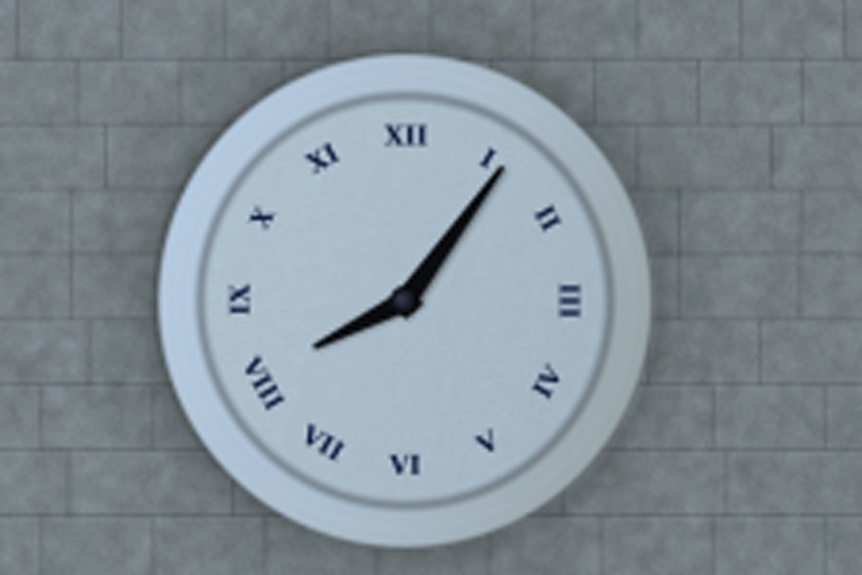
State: 8:06
